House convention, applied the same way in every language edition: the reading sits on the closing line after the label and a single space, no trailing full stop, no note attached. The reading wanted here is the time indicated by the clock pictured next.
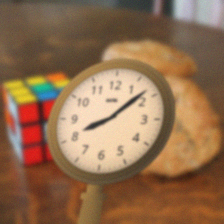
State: 8:08
